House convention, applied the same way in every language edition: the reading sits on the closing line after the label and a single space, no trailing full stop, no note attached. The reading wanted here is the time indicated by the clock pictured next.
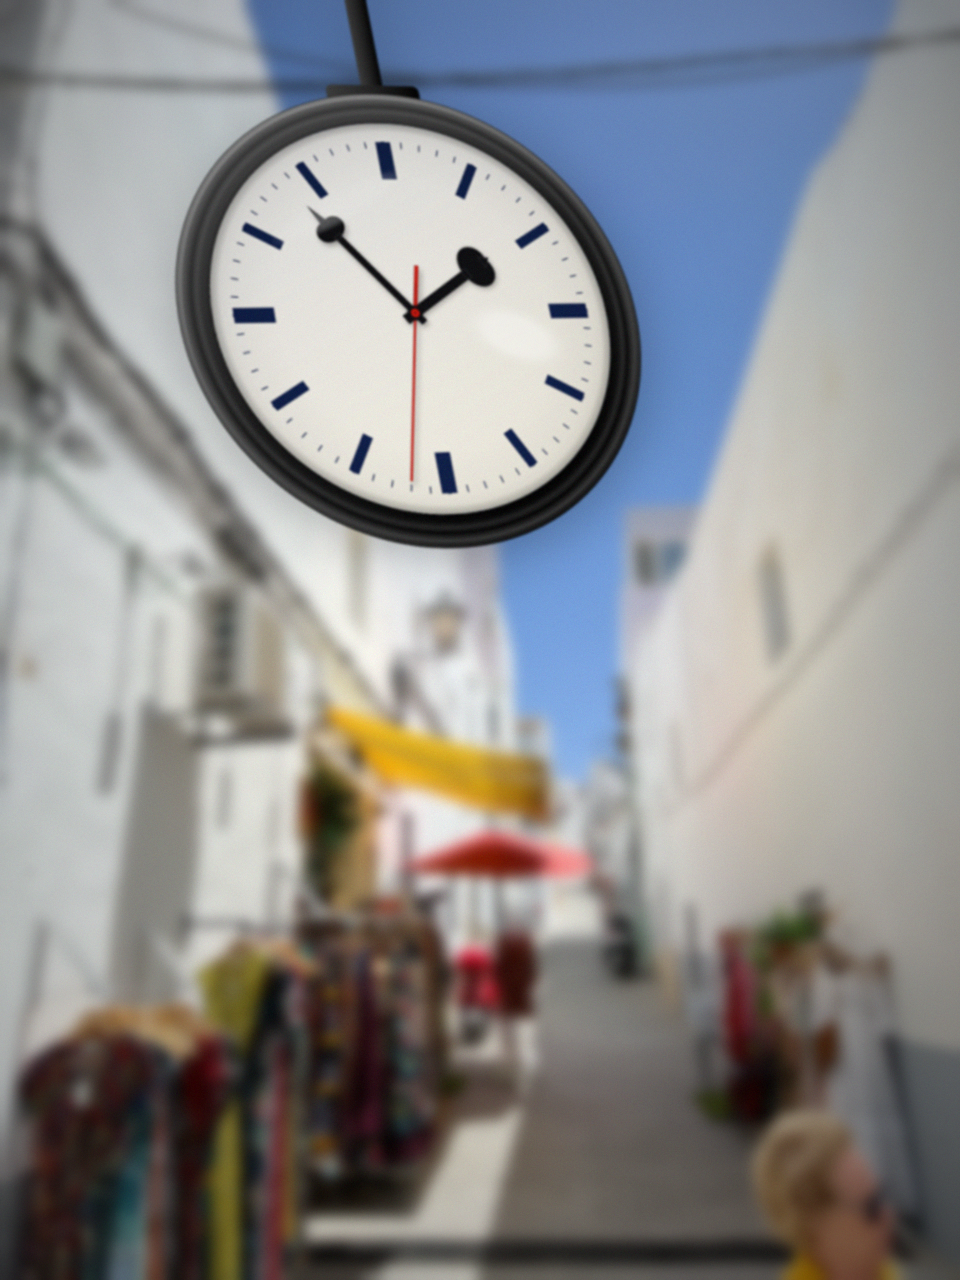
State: 1:53:32
